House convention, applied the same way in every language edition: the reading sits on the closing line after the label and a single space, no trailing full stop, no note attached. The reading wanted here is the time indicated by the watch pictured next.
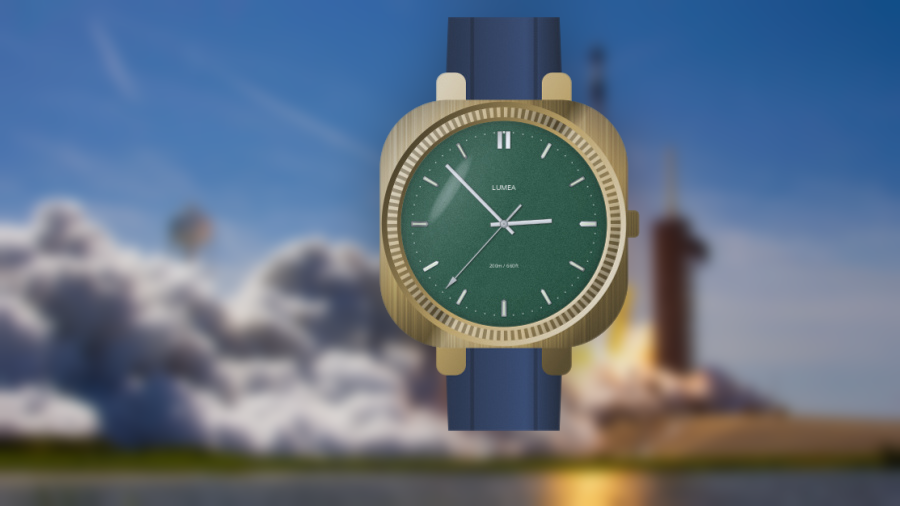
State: 2:52:37
